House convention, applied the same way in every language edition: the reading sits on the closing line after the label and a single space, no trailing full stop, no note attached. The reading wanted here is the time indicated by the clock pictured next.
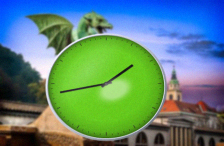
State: 1:43
